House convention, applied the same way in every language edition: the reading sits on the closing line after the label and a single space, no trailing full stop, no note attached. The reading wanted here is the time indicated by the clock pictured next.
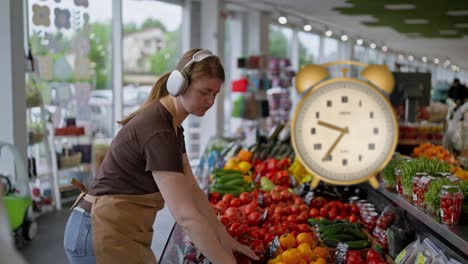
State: 9:36
